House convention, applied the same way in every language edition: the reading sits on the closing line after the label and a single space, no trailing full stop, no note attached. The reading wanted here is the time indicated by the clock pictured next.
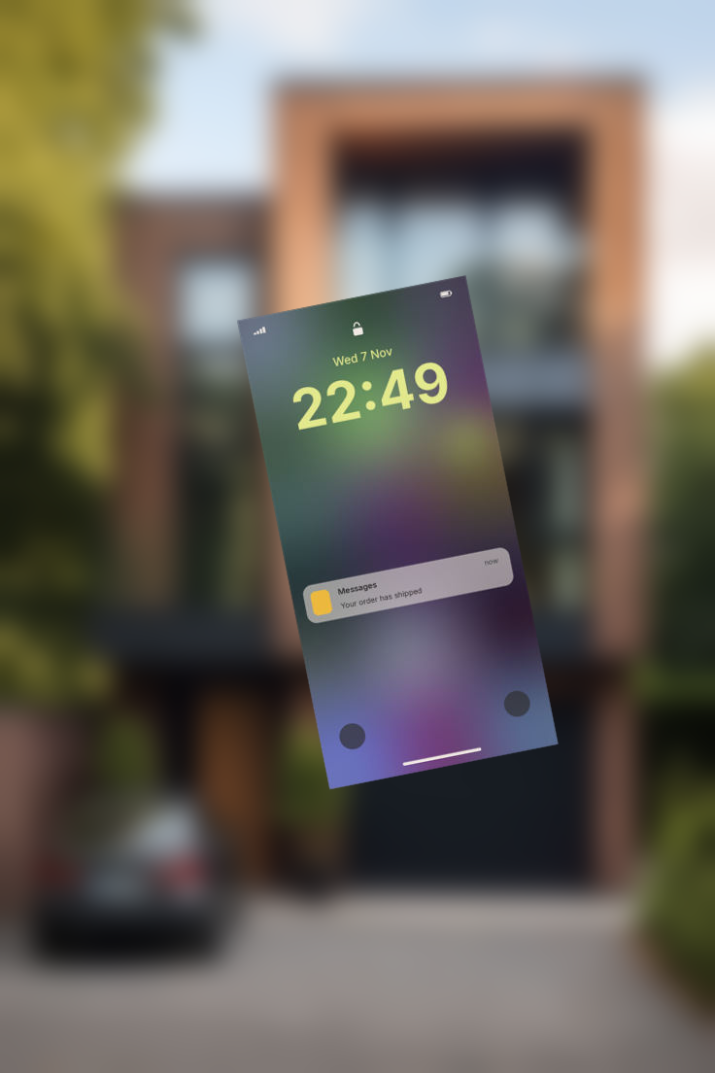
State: 22:49
